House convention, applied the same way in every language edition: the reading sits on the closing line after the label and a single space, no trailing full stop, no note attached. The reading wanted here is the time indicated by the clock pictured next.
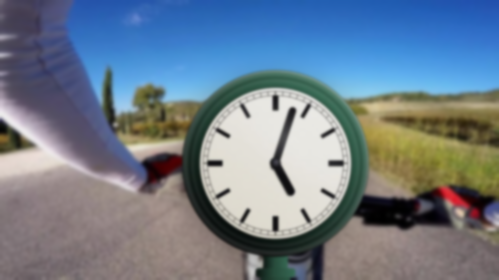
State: 5:03
